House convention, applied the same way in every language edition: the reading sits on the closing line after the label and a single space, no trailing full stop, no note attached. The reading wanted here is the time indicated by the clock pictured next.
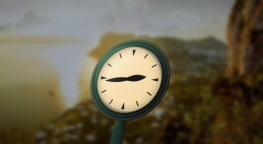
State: 2:44
